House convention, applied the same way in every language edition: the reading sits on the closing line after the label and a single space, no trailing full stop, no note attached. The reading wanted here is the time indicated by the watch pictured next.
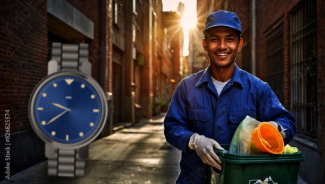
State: 9:39
